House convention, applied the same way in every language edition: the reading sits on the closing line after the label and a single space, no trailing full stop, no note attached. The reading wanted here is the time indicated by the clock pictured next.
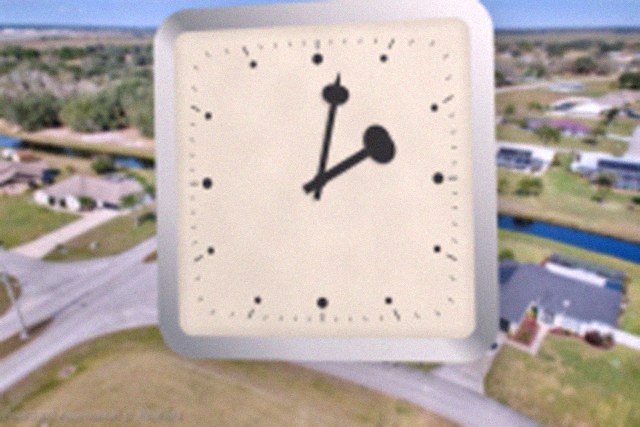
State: 2:02
